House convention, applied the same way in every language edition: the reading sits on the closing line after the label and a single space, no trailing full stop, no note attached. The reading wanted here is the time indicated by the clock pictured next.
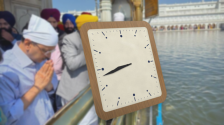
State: 8:43
